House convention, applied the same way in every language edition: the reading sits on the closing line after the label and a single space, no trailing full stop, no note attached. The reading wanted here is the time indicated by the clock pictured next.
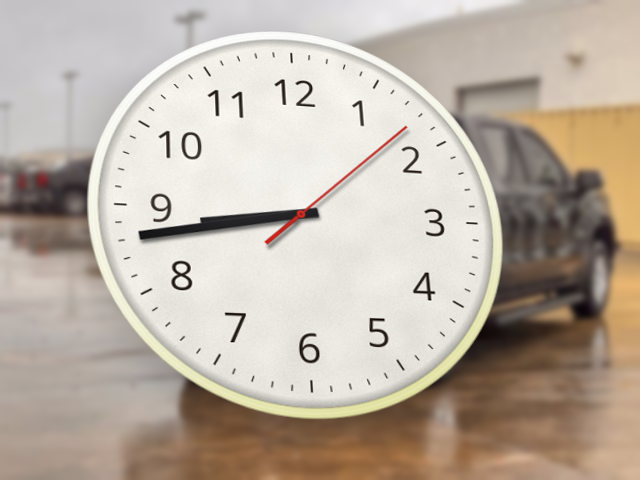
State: 8:43:08
